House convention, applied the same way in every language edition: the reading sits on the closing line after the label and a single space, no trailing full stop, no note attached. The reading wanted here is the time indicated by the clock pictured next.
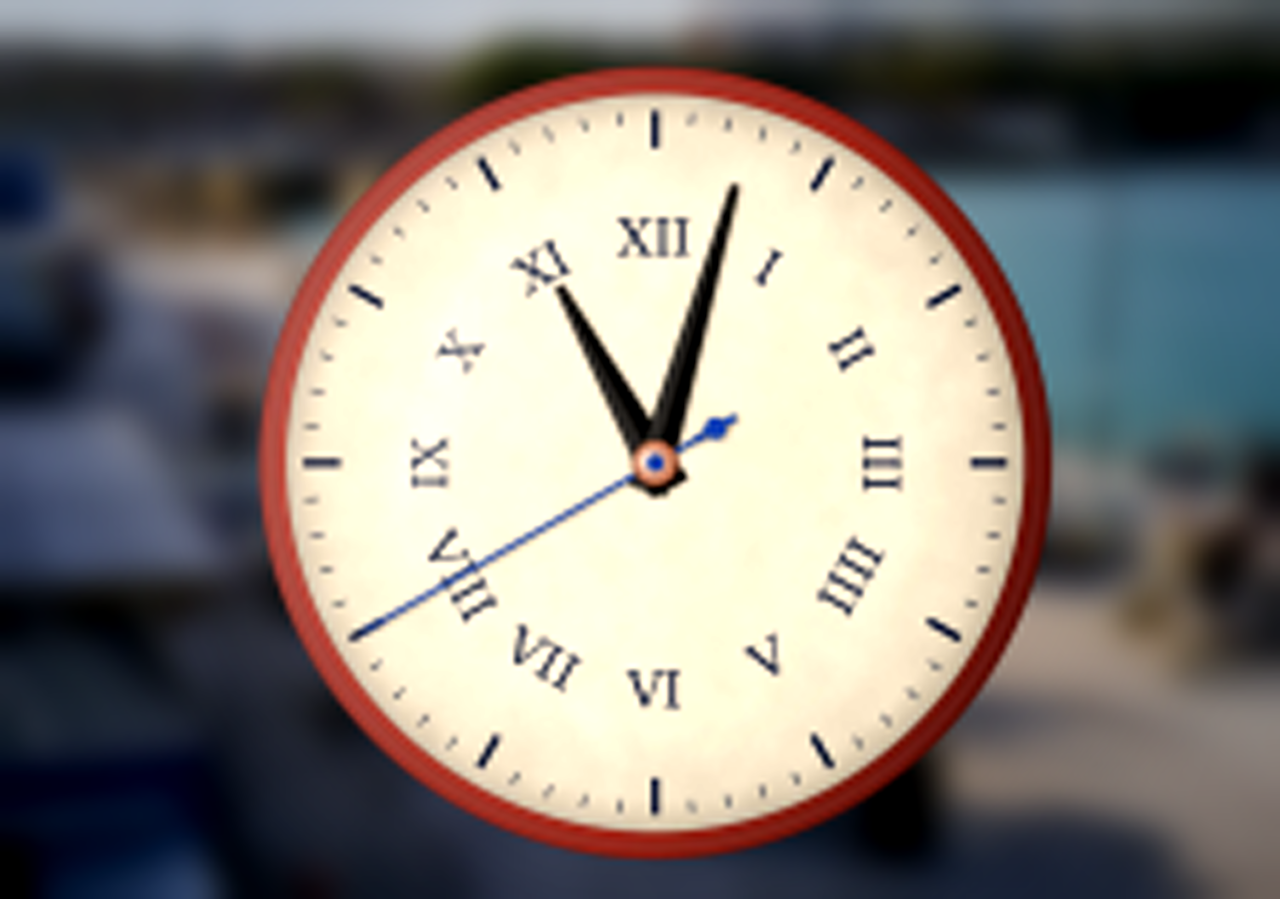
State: 11:02:40
